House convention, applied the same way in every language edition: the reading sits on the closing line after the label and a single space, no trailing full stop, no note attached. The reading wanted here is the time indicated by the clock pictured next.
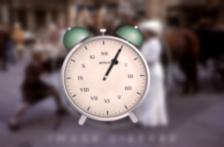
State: 1:05
